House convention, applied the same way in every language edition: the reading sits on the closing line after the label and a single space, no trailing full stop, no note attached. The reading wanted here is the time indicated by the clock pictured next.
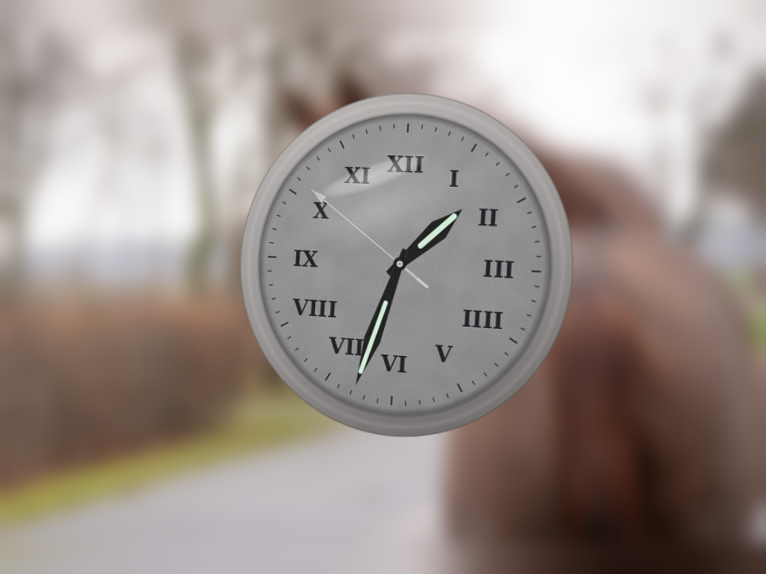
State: 1:32:51
